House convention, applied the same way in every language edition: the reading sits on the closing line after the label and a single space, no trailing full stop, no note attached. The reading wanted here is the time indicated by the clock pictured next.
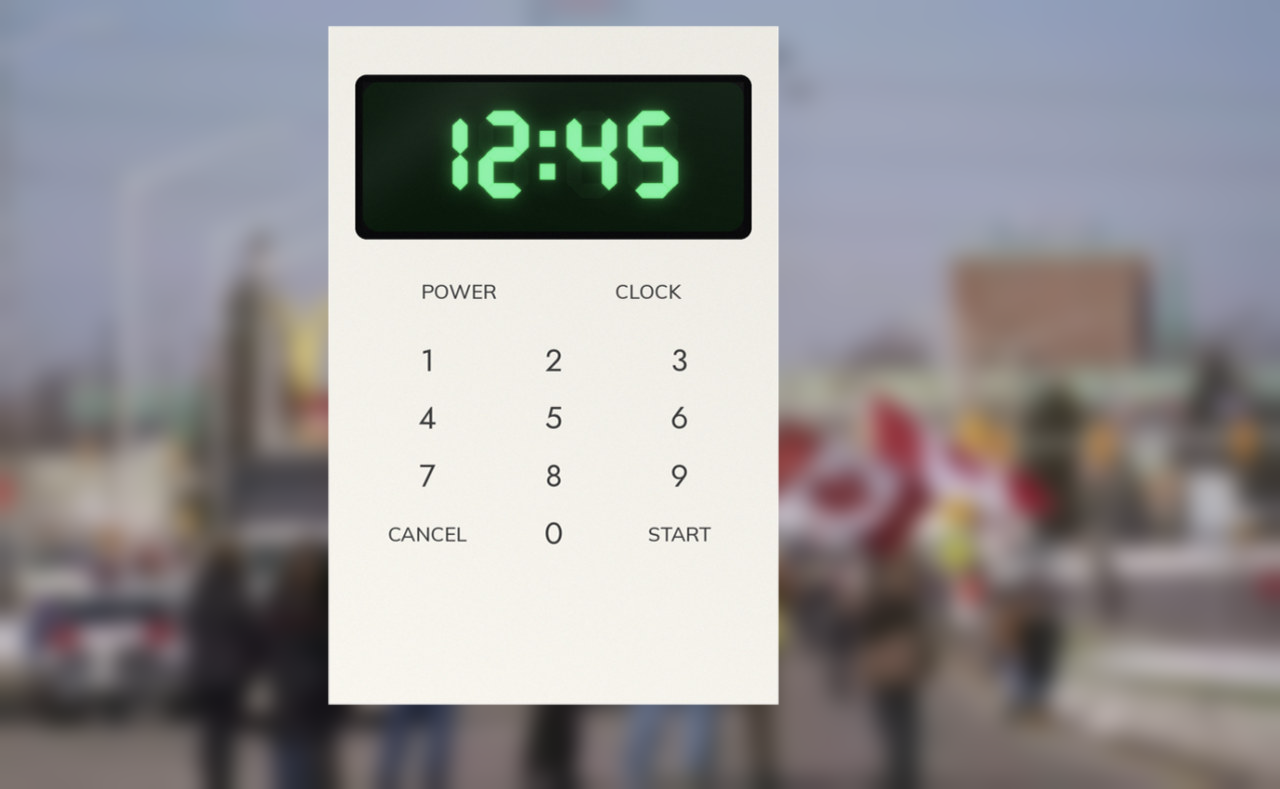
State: 12:45
